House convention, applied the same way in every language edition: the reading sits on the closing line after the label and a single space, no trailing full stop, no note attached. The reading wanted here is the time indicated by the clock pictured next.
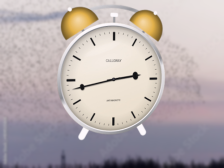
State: 2:43
